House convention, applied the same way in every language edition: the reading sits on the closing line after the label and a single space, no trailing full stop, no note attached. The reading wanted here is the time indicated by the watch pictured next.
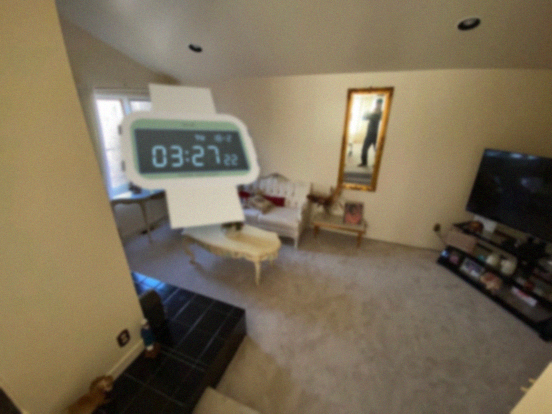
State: 3:27
